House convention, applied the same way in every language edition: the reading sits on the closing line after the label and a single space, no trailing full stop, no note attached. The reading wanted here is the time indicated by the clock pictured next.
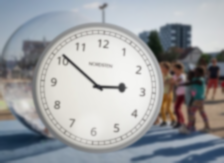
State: 2:51
